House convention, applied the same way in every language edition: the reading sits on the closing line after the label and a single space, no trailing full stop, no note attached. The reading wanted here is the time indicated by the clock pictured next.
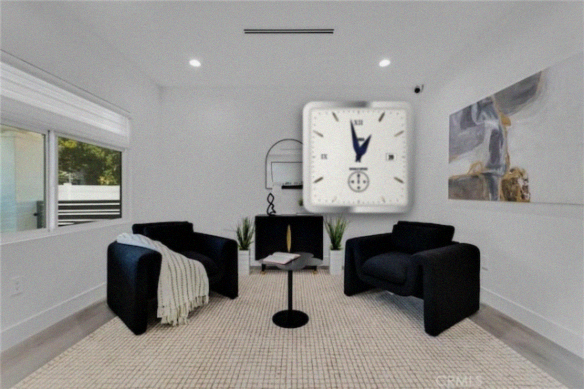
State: 12:58
